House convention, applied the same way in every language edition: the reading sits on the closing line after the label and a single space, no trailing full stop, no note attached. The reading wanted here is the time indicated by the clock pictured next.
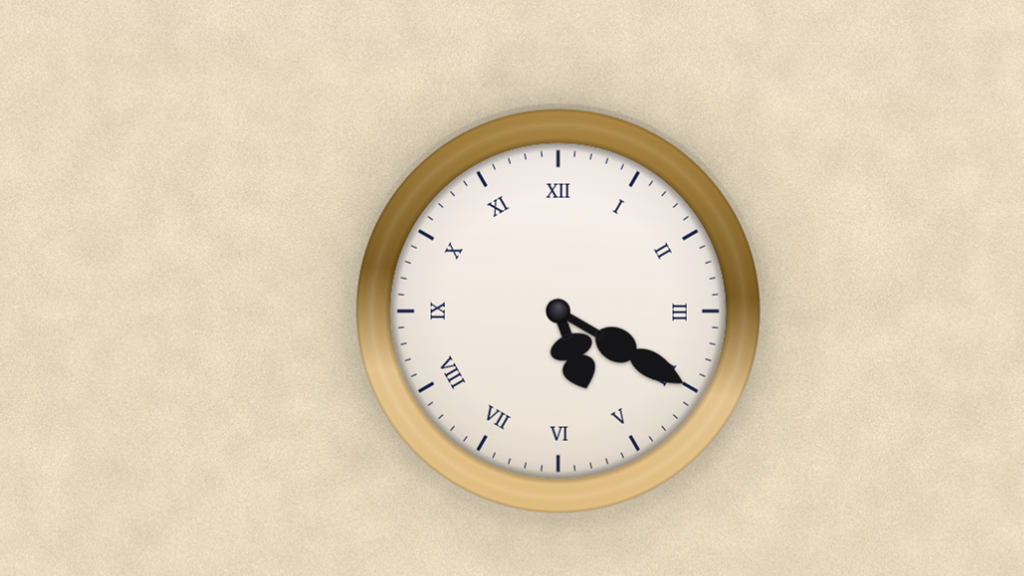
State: 5:20
